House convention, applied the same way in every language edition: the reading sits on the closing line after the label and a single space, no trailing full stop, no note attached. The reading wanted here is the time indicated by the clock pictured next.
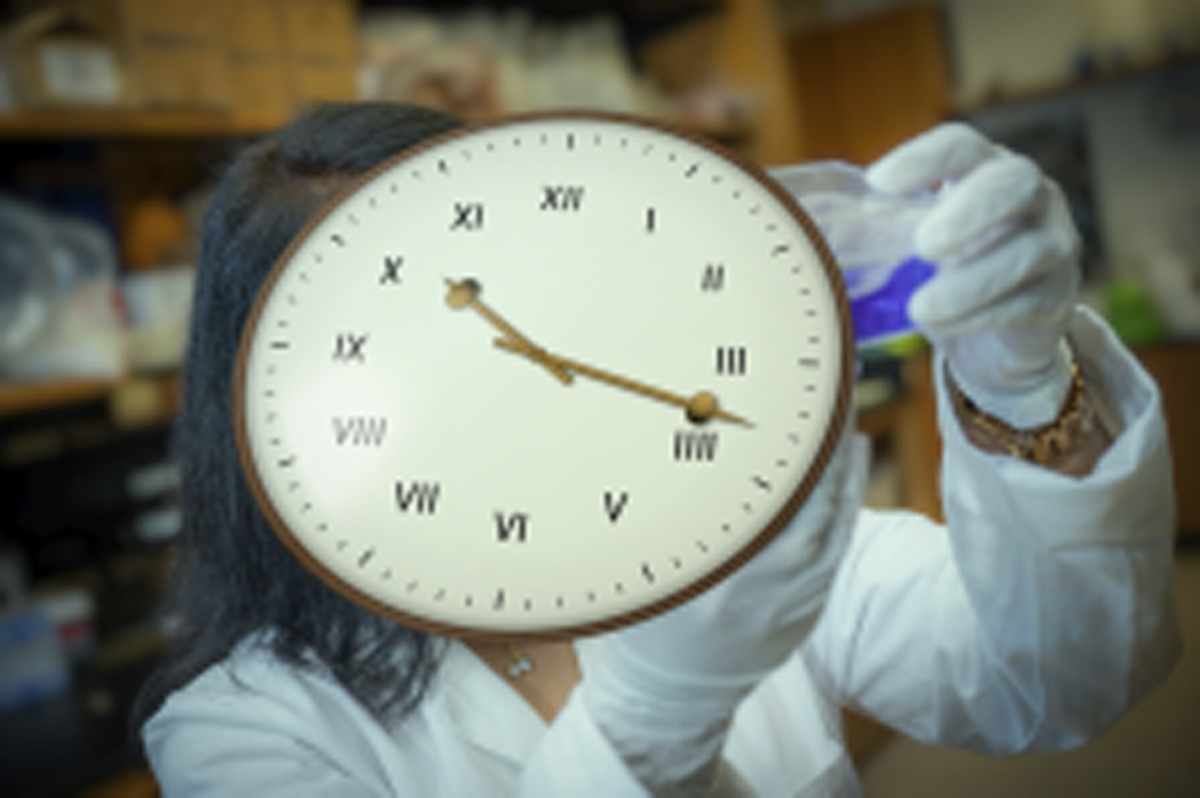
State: 10:18
